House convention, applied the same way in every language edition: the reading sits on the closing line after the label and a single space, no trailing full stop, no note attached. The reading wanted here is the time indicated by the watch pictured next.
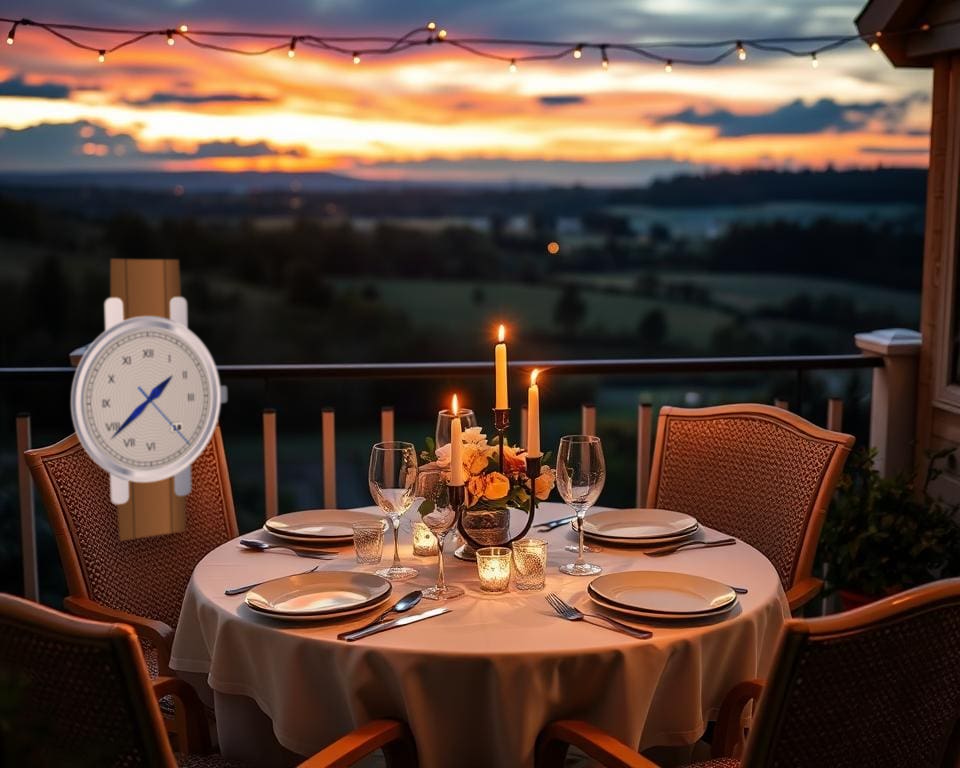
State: 1:38:23
